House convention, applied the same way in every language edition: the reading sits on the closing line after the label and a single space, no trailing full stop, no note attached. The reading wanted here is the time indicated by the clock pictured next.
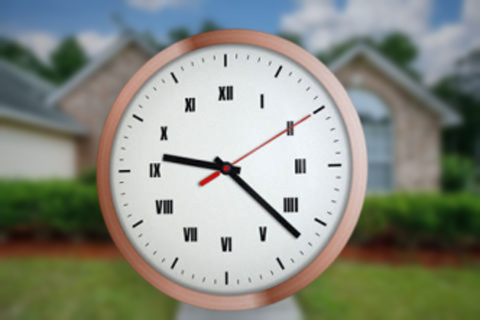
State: 9:22:10
